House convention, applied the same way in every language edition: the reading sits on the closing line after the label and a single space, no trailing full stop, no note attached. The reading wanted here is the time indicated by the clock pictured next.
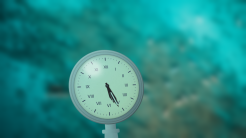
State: 5:26
